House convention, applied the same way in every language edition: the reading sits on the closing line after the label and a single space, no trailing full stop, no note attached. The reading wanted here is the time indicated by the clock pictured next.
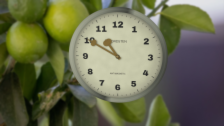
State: 10:50
